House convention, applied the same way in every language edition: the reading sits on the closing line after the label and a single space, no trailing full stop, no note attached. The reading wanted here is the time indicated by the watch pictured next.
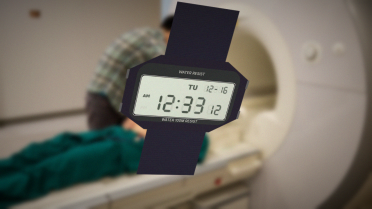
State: 12:33:12
